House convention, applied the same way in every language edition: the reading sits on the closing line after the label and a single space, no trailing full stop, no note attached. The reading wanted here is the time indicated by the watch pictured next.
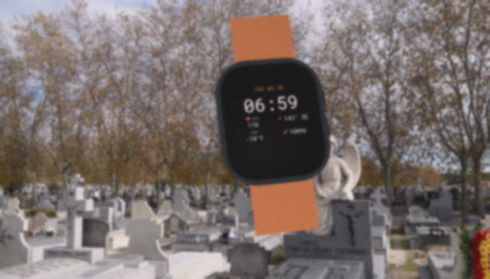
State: 6:59
